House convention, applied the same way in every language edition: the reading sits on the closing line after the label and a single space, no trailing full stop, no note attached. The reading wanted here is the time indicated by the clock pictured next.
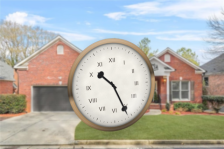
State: 10:26
